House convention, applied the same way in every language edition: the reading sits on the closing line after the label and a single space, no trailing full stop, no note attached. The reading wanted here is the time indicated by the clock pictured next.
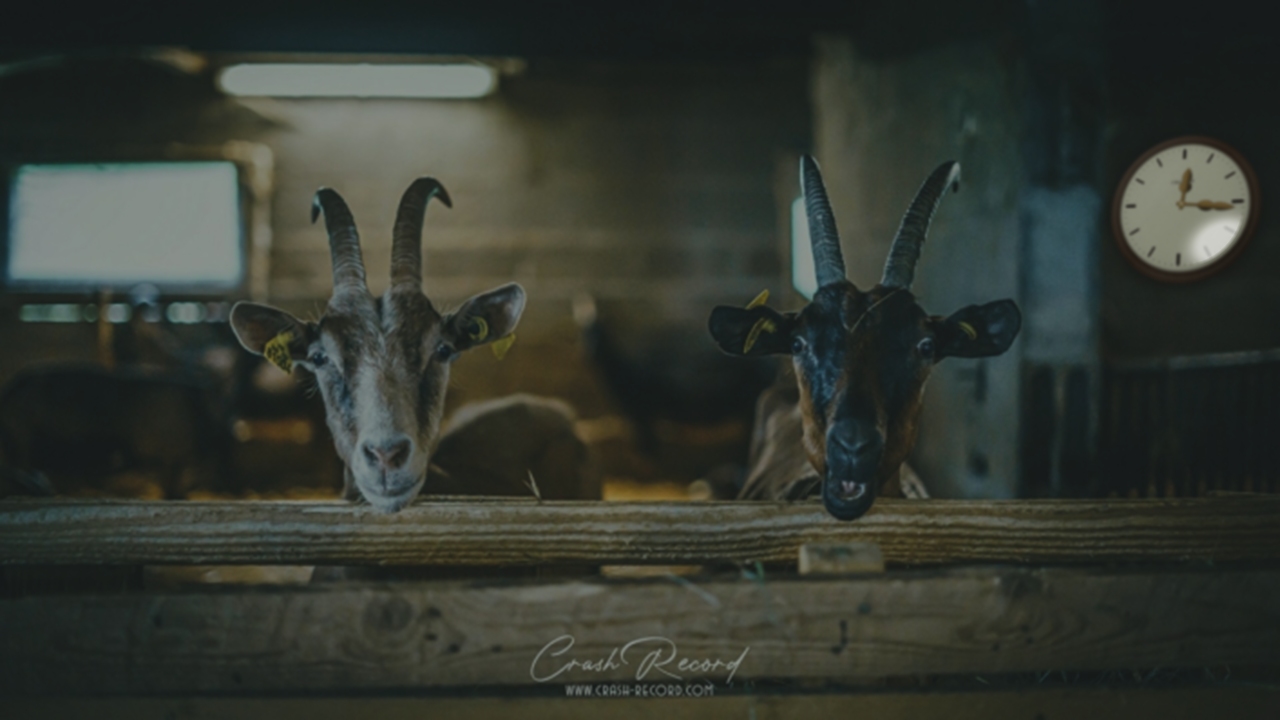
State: 12:16
